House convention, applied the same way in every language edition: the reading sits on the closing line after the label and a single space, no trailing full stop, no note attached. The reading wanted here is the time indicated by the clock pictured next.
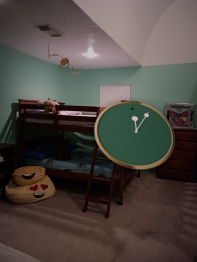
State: 12:06
